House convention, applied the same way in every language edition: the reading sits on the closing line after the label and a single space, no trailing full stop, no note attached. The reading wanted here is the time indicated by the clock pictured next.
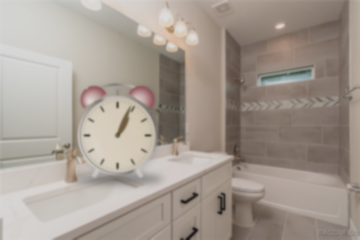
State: 1:04
